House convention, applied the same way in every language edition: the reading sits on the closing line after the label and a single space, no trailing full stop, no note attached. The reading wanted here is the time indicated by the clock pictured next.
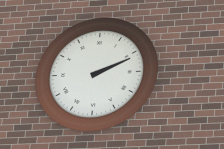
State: 2:11
